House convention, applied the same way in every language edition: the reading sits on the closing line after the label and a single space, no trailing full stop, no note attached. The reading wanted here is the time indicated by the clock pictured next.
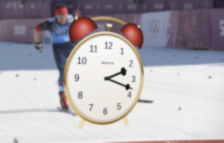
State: 2:18
